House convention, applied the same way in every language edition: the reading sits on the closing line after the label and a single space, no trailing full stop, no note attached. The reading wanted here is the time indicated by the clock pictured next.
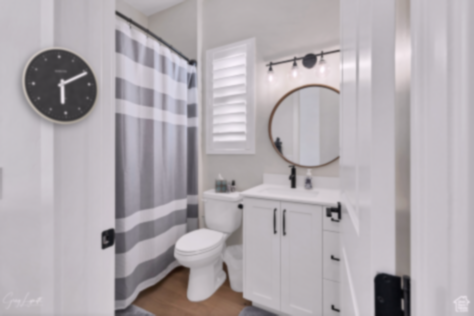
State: 6:11
